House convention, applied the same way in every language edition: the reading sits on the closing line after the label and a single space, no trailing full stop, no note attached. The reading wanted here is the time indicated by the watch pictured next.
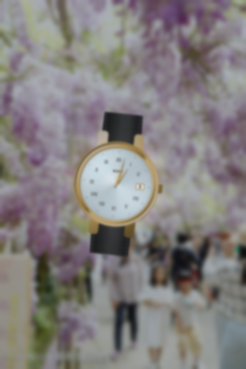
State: 1:02
